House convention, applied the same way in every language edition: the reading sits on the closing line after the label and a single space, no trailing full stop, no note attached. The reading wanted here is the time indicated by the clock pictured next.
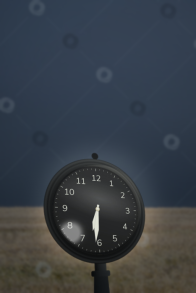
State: 6:31
